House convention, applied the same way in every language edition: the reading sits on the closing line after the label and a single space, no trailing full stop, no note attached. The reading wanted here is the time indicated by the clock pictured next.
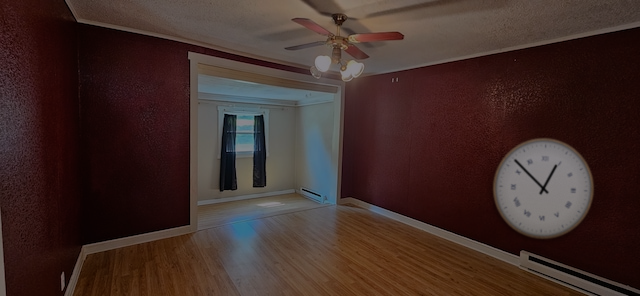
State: 12:52
